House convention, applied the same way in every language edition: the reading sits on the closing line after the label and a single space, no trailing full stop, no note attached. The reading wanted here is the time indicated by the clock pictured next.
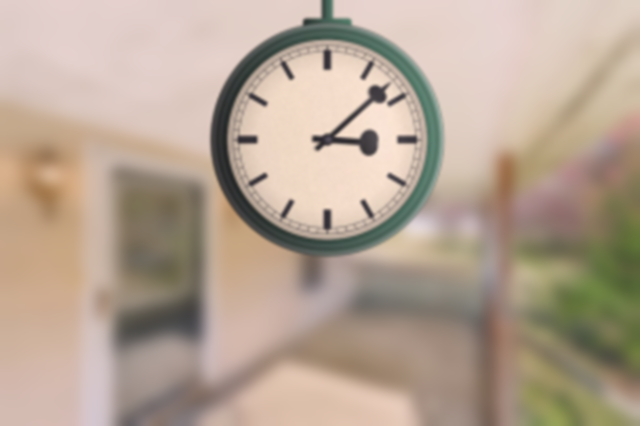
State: 3:08
